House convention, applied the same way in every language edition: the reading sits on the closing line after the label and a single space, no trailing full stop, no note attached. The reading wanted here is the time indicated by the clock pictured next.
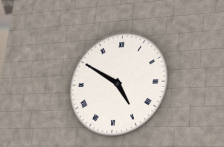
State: 4:50
